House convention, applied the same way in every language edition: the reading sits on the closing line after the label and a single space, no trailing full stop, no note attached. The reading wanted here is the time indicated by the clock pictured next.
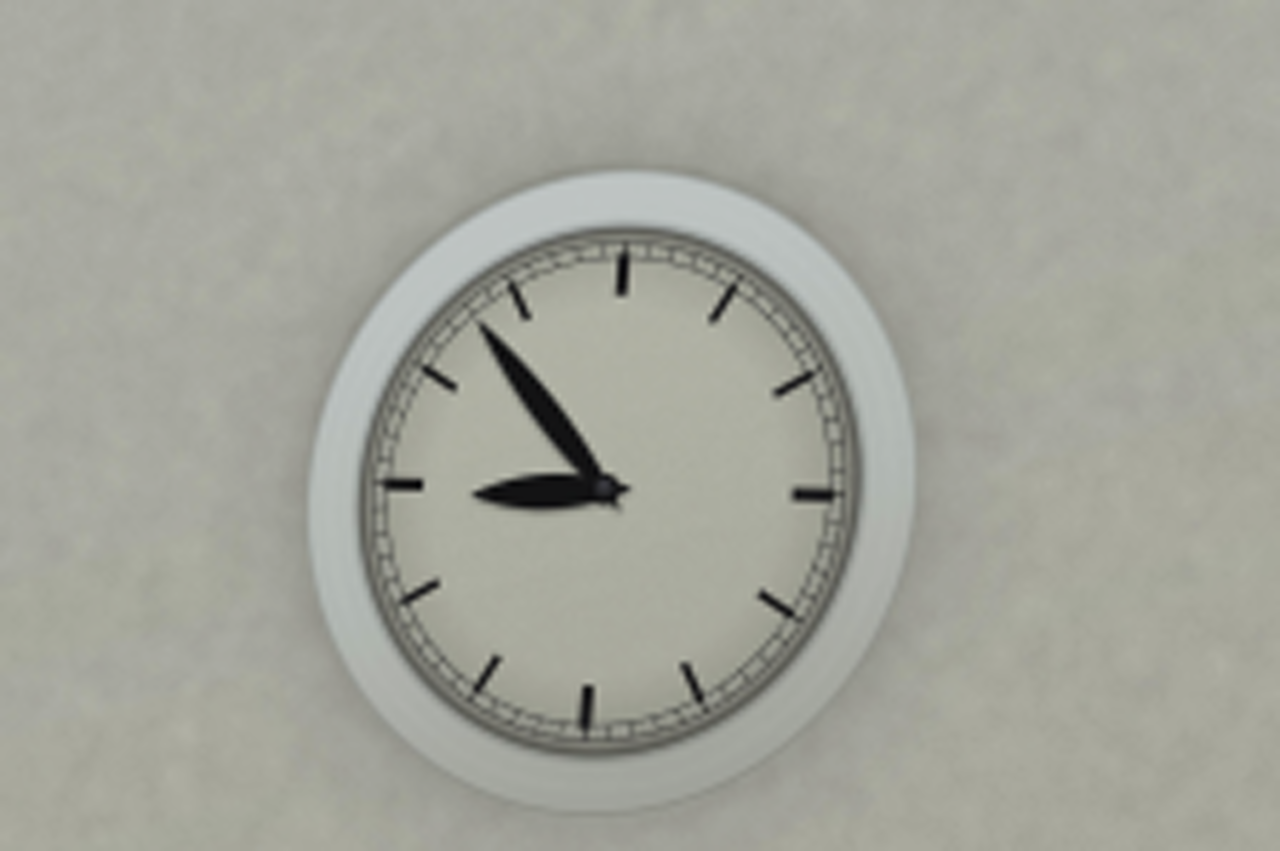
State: 8:53
